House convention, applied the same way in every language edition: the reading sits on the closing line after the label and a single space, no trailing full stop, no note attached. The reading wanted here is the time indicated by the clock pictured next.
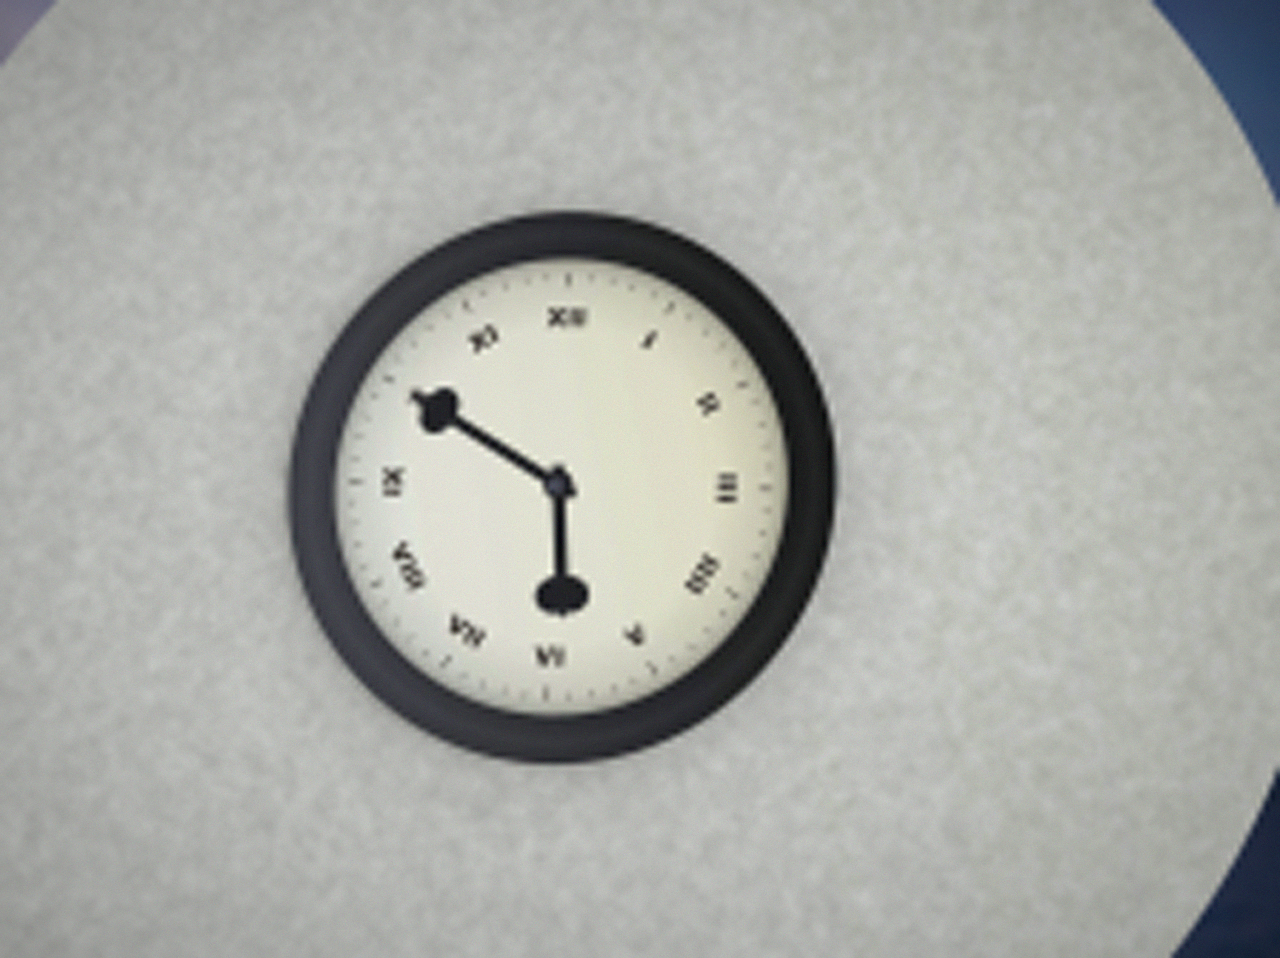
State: 5:50
